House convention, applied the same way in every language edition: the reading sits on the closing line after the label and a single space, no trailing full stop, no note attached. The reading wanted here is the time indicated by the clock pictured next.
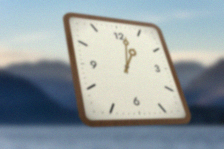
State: 1:02
